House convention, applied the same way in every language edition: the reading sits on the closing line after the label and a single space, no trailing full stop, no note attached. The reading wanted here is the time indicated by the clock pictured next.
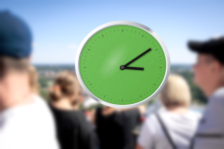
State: 3:09
